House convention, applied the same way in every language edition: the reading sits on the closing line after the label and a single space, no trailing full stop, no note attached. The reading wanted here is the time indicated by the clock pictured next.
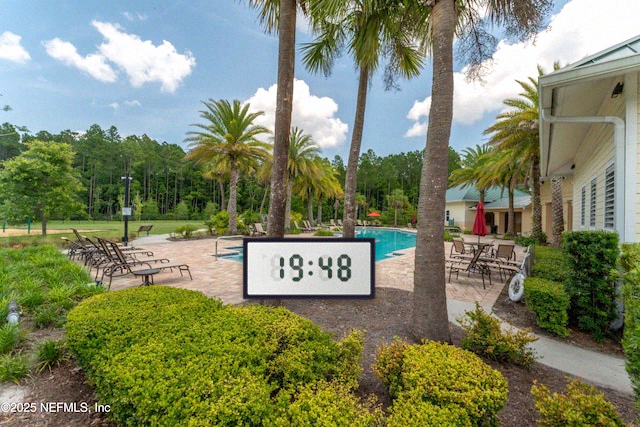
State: 19:48
